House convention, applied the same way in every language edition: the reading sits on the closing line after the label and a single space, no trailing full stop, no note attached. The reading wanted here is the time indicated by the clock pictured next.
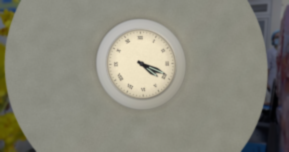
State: 4:19
